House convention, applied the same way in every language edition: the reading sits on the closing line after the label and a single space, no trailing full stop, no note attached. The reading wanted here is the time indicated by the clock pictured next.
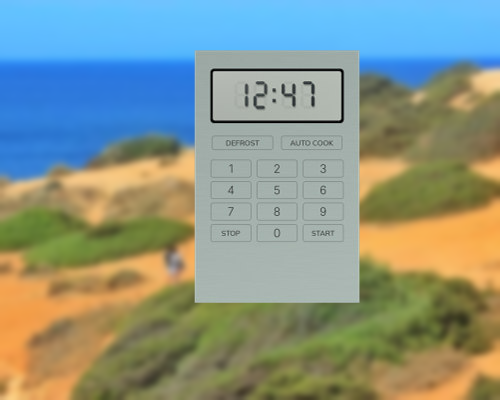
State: 12:47
